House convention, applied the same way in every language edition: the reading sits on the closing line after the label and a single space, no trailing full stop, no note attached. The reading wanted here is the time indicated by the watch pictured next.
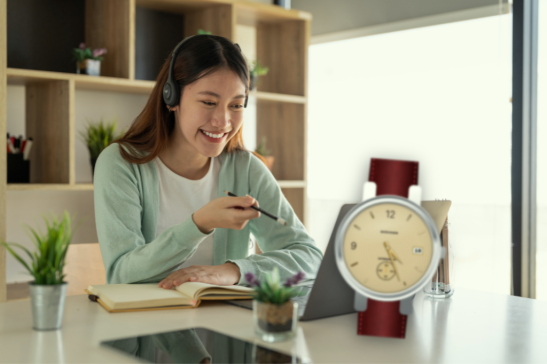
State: 4:26
